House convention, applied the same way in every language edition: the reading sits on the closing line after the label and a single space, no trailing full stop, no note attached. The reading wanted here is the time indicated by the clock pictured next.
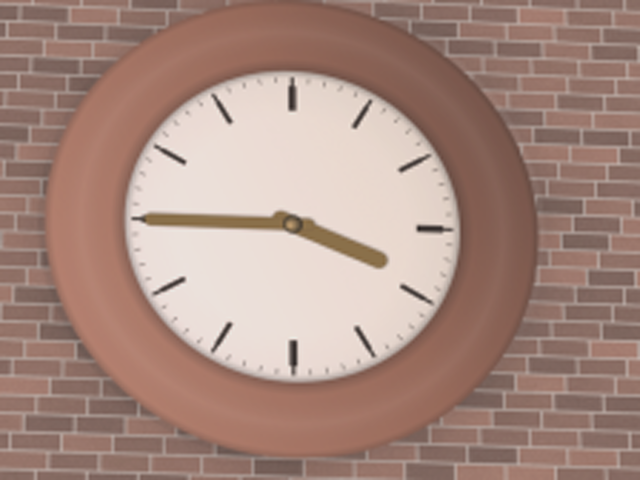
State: 3:45
